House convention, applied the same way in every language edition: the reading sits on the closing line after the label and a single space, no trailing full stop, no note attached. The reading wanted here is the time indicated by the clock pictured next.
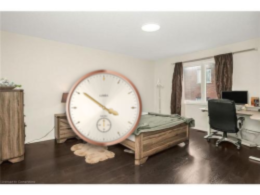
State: 3:51
